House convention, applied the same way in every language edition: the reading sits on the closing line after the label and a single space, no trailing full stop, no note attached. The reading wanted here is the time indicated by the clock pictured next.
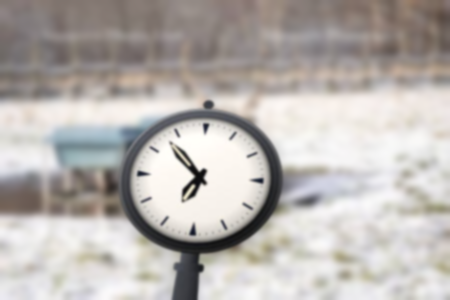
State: 6:53
